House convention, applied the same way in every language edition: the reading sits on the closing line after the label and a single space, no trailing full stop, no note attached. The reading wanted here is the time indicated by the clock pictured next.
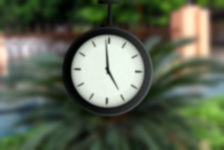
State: 4:59
